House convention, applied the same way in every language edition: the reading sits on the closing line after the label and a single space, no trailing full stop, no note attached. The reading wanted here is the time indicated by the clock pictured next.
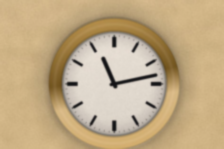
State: 11:13
